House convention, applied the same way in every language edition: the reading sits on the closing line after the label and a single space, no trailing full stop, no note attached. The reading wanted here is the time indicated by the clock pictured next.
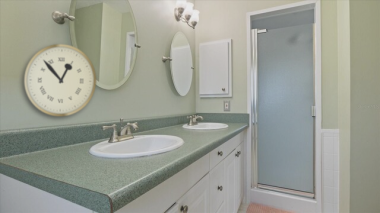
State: 12:53
